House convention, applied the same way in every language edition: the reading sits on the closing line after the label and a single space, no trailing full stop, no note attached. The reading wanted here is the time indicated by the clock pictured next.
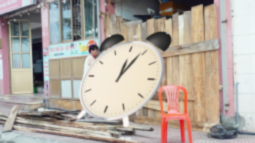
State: 12:04
